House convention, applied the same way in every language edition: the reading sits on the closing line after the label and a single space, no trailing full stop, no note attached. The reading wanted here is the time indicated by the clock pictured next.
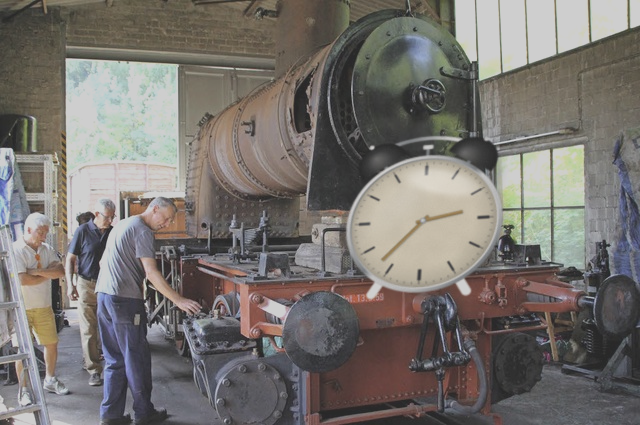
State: 2:37
